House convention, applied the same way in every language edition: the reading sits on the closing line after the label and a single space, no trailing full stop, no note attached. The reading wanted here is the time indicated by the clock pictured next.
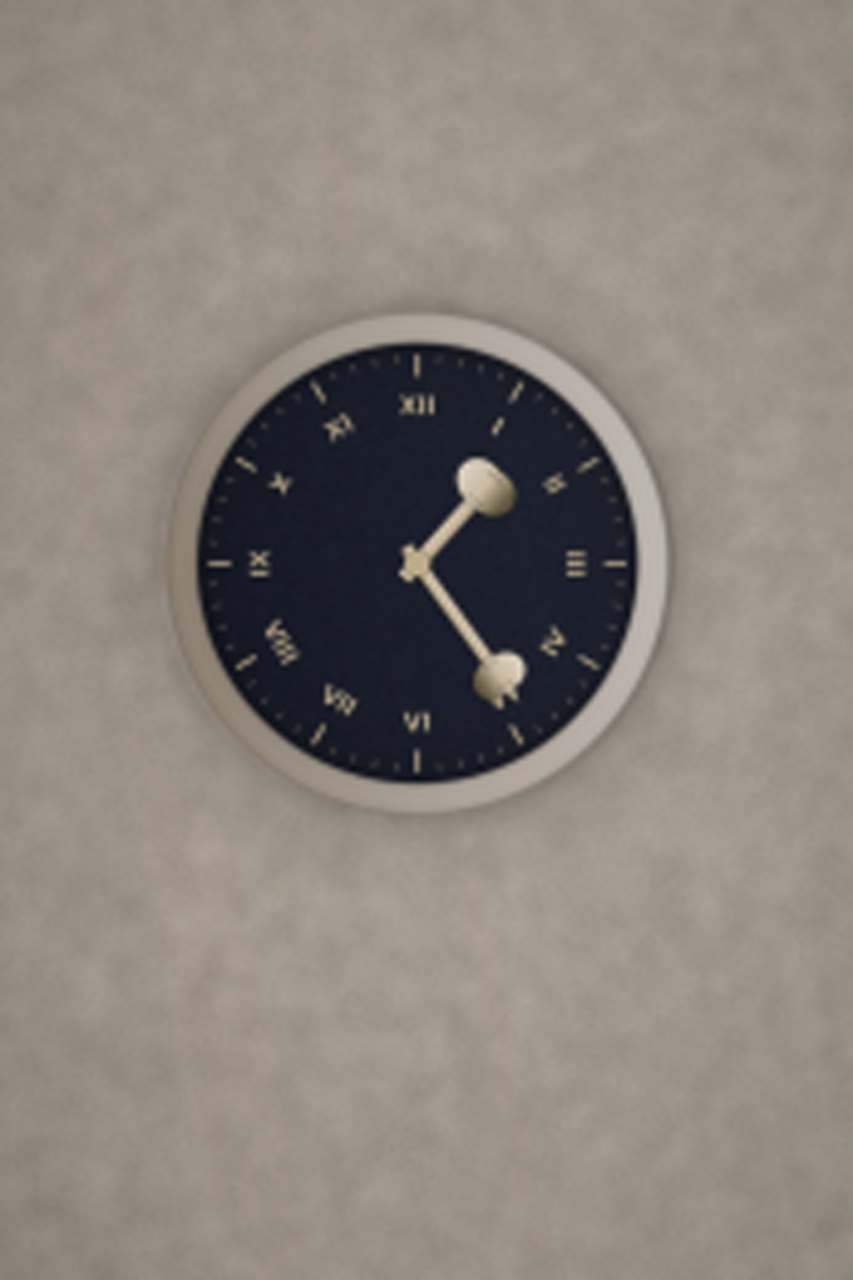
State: 1:24
